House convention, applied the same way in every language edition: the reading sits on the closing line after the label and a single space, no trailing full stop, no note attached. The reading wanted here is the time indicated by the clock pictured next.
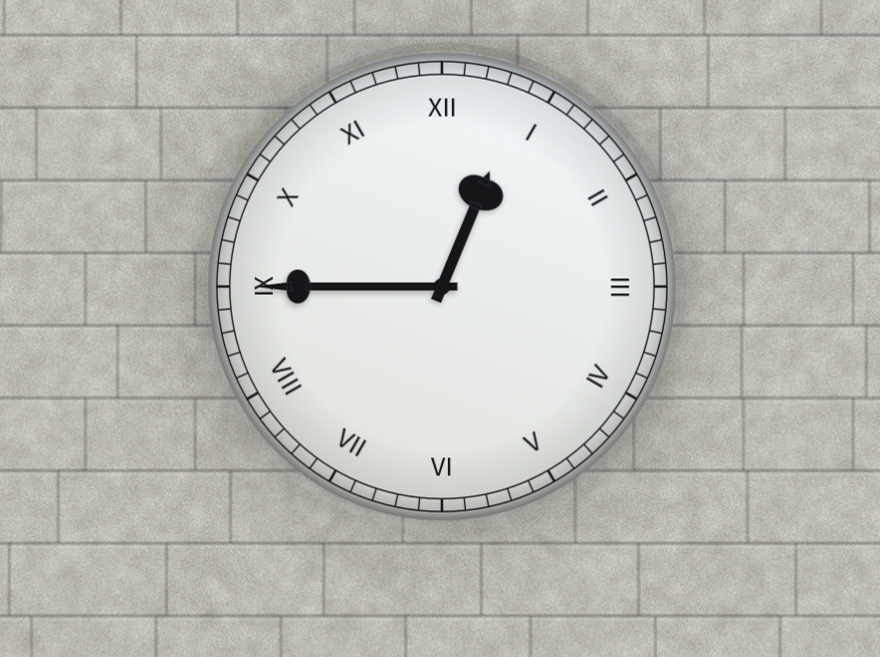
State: 12:45
